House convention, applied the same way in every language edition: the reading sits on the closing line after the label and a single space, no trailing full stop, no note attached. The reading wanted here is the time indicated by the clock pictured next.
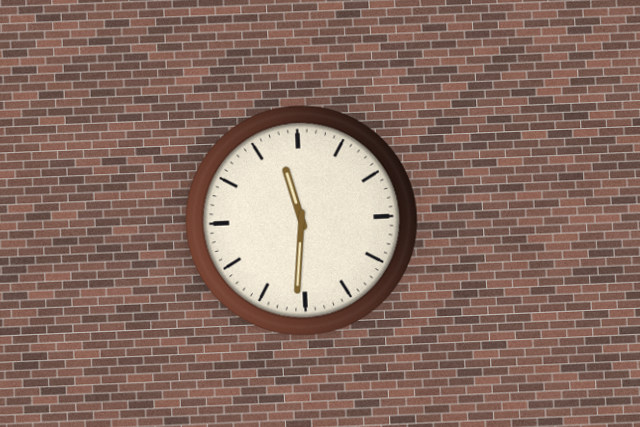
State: 11:31
